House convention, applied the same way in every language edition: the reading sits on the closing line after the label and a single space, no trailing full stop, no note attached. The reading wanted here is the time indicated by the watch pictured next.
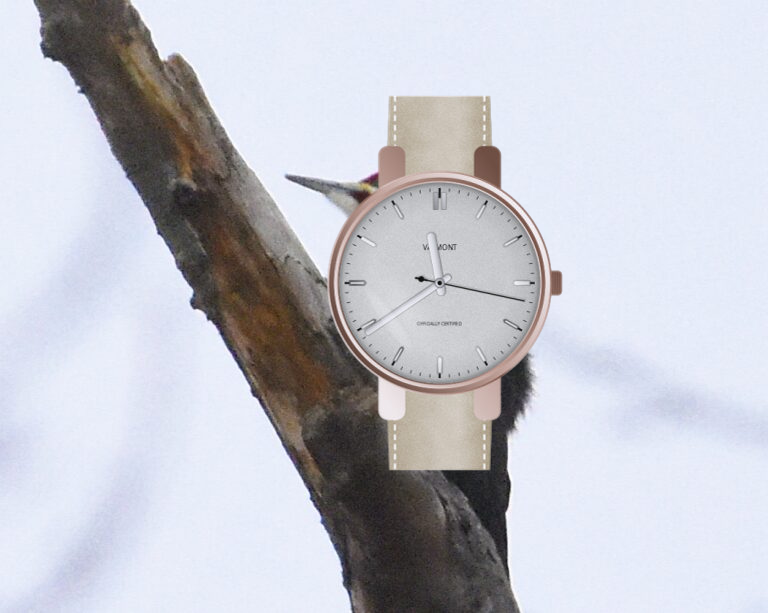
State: 11:39:17
